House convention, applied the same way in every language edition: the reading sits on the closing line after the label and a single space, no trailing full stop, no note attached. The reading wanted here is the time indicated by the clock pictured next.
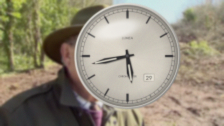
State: 5:43
